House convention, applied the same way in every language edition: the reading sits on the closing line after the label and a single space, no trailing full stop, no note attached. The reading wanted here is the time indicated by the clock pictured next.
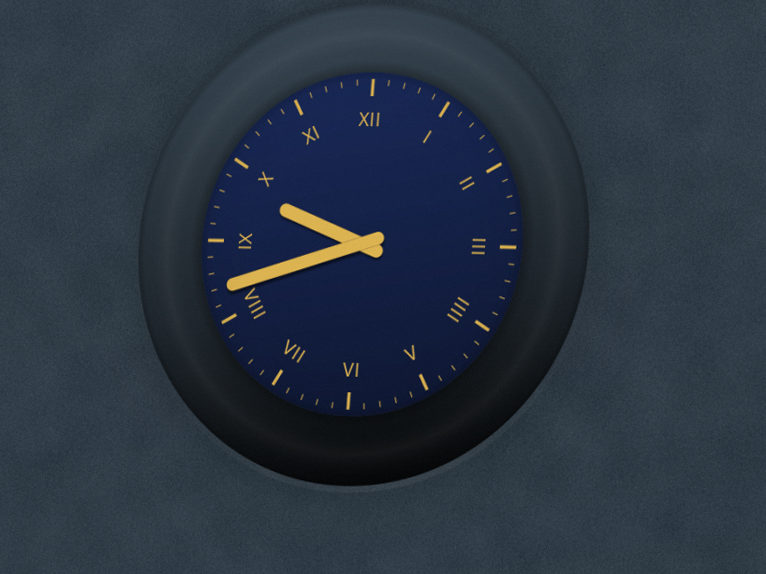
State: 9:42
